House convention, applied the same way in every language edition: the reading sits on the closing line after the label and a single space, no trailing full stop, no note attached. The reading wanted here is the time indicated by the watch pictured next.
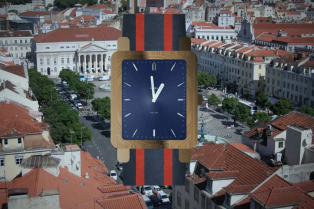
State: 12:59
